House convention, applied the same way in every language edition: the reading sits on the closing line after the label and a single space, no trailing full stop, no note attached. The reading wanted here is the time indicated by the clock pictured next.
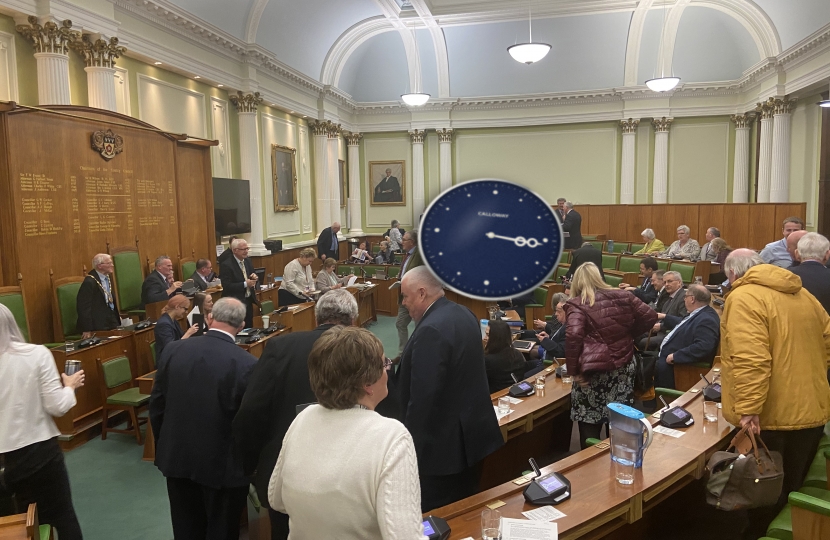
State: 3:16
